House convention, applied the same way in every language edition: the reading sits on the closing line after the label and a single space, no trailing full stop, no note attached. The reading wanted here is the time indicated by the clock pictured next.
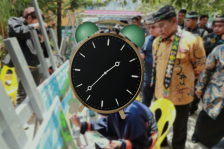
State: 1:37
